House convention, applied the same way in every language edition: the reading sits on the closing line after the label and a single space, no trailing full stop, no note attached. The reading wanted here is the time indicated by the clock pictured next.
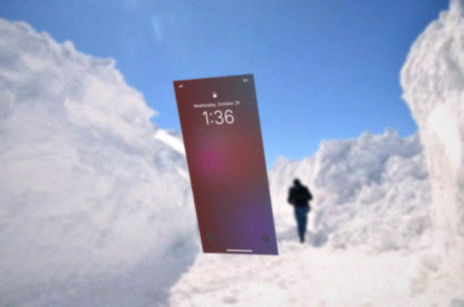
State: 1:36
